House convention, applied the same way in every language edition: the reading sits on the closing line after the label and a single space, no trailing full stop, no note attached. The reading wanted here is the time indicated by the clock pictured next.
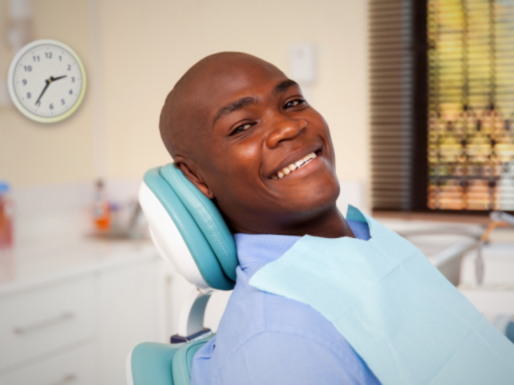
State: 2:36
